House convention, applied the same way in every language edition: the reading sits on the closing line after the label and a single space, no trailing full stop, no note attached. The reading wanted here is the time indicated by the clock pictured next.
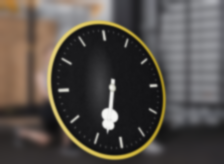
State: 6:33
